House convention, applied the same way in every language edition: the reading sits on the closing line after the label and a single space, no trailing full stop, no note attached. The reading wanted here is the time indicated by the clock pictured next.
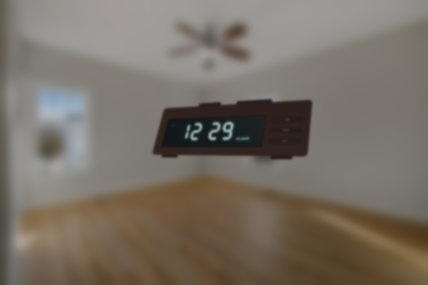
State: 12:29
